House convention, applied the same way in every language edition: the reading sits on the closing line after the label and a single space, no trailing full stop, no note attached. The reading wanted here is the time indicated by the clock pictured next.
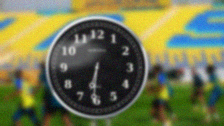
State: 6:31
